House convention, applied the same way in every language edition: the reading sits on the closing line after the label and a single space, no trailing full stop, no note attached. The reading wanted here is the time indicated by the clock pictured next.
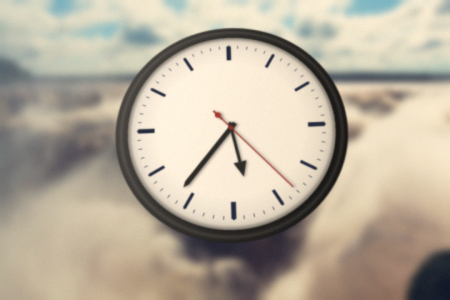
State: 5:36:23
